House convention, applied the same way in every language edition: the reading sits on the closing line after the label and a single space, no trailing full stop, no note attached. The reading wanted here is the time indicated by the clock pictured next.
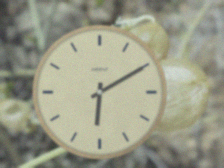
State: 6:10
